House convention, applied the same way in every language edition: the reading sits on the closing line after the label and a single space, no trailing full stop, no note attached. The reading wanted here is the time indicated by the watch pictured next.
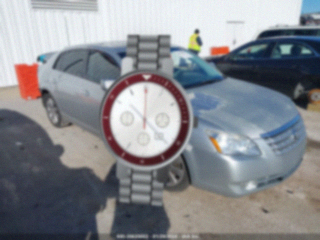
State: 10:22
